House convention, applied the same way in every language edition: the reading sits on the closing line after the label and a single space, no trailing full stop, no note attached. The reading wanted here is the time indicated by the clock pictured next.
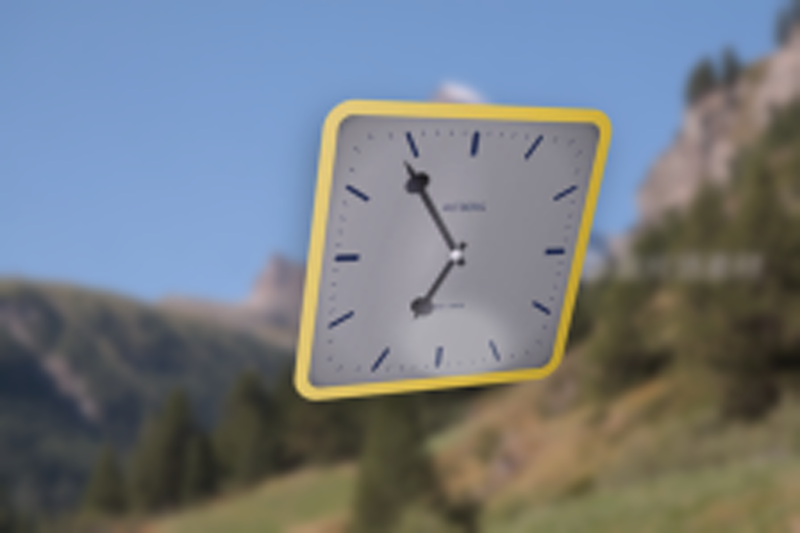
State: 6:54
